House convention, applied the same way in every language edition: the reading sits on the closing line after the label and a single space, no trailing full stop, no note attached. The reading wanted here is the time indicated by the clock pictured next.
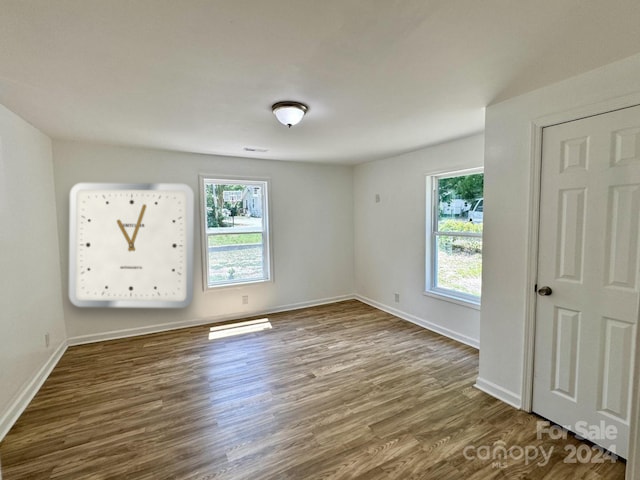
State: 11:03
